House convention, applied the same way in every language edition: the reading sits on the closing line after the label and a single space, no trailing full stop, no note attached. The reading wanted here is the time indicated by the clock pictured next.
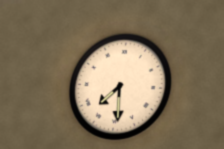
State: 7:29
